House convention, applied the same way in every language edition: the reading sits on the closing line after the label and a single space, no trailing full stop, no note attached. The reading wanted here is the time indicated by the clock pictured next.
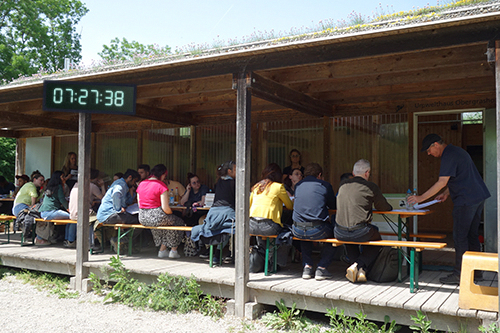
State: 7:27:38
